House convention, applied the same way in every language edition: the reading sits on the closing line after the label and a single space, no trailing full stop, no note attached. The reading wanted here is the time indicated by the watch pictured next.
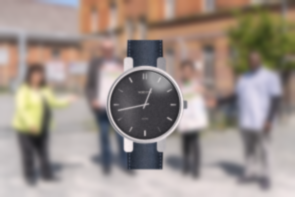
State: 12:43
